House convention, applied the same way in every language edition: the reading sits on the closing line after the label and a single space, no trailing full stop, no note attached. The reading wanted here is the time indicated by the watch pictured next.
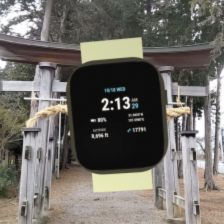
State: 2:13
